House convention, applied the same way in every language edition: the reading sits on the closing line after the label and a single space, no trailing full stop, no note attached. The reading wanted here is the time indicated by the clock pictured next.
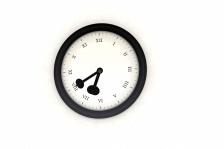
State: 6:40
